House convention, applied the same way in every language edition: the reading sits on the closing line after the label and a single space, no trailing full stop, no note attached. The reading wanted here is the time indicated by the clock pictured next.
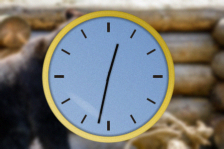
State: 12:32
